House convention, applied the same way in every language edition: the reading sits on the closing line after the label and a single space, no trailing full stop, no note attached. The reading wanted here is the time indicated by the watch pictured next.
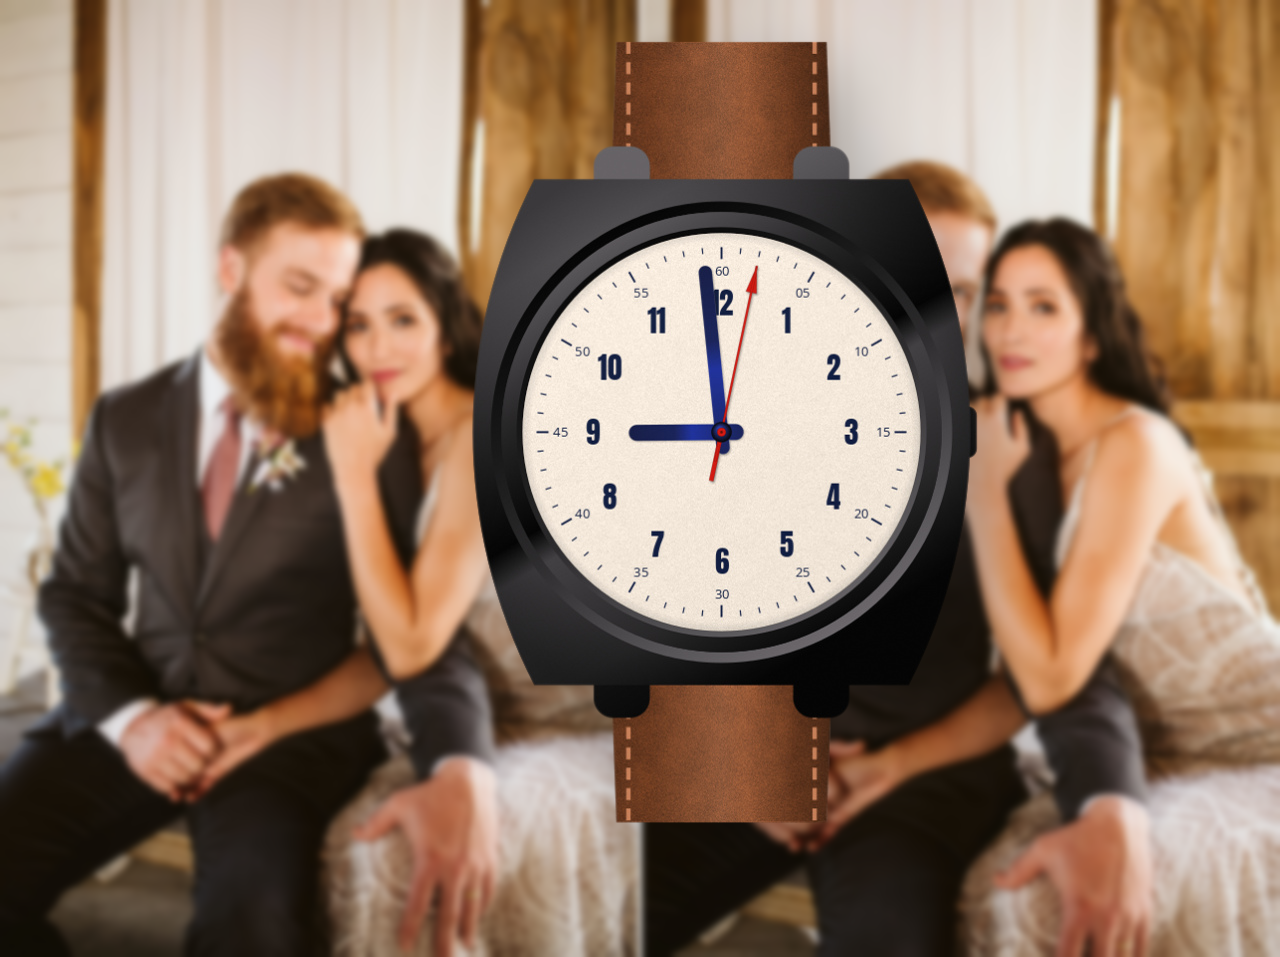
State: 8:59:02
